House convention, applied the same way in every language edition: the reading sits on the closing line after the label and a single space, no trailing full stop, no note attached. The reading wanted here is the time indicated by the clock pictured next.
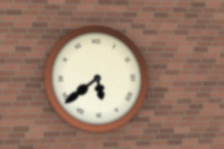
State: 5:39
